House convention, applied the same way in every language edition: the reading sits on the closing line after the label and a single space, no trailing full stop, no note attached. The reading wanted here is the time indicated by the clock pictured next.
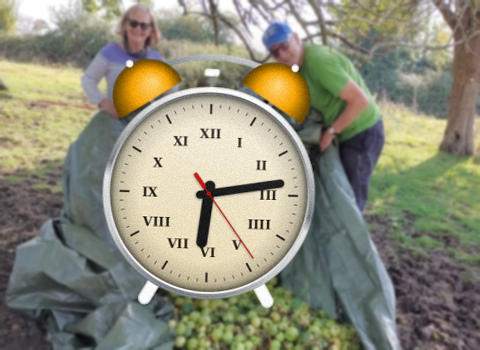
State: 6:13:24
